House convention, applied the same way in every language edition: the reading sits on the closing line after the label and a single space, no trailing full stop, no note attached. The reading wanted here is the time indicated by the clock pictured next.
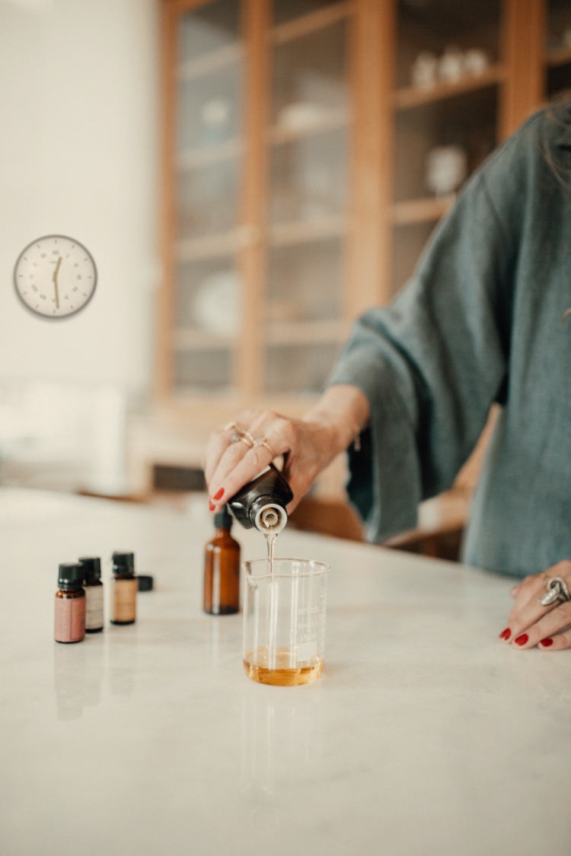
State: 12:29
